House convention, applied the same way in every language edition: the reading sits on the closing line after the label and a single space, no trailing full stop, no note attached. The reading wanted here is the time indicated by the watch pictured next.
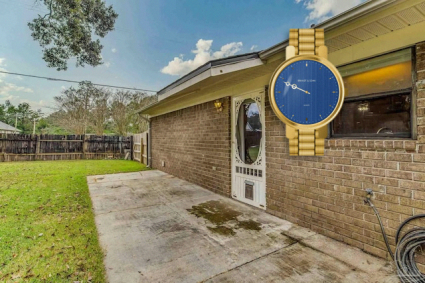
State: 9:49
